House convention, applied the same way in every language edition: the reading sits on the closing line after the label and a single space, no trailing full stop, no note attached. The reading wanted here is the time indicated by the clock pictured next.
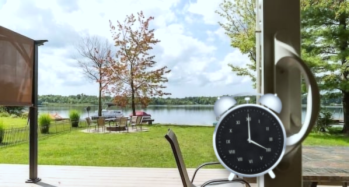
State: 4:00
